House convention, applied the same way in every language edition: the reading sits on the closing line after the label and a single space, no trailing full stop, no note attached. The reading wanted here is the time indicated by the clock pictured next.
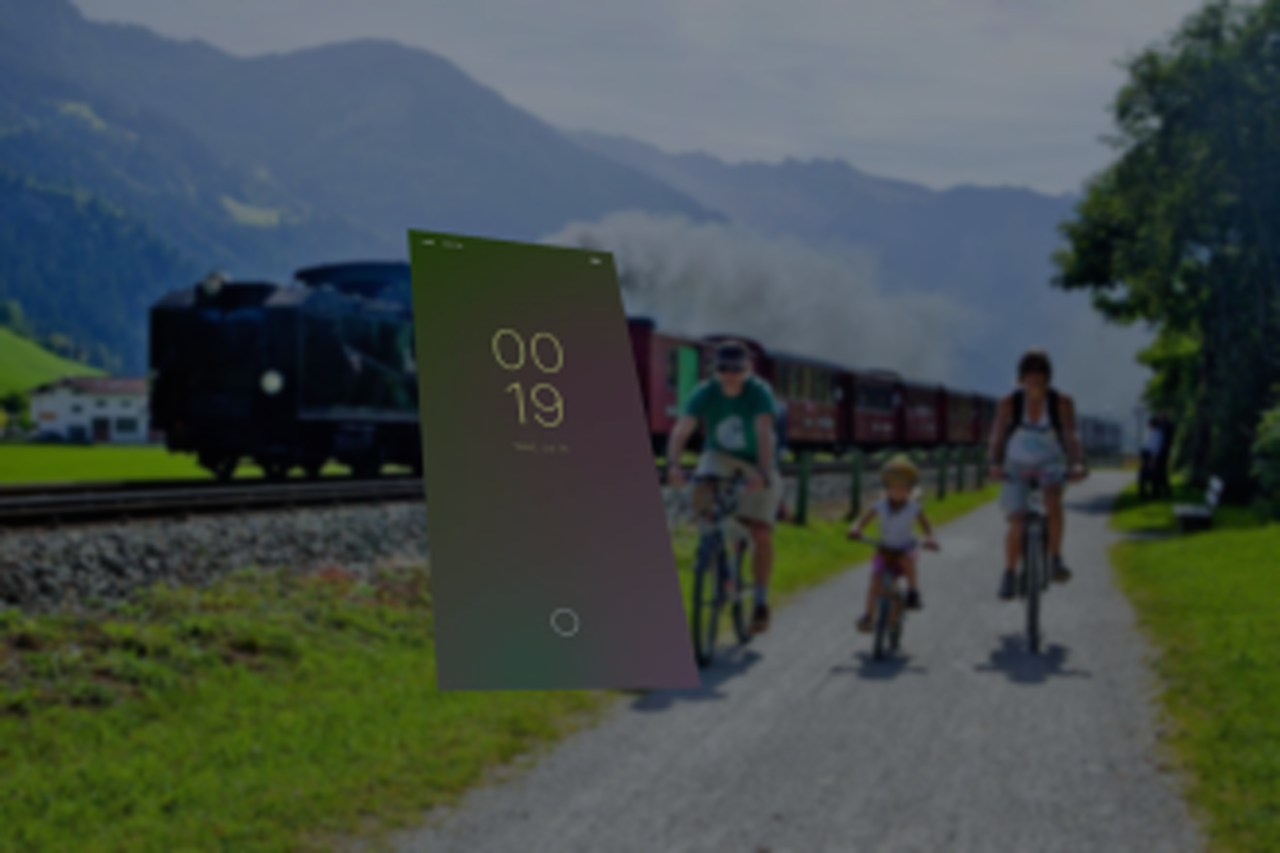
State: 0:19
